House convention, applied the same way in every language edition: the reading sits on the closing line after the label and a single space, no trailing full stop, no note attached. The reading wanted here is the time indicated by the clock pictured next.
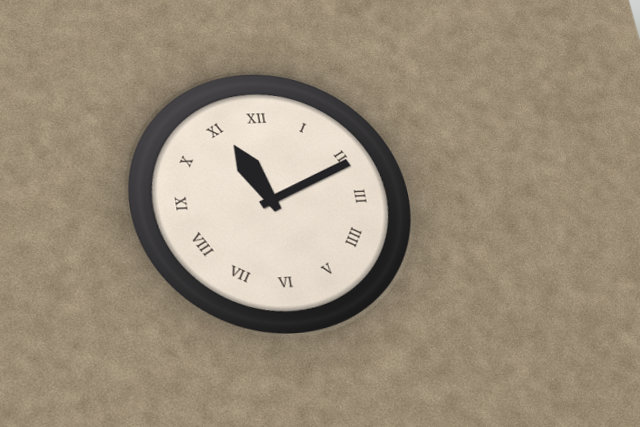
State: 11:11
